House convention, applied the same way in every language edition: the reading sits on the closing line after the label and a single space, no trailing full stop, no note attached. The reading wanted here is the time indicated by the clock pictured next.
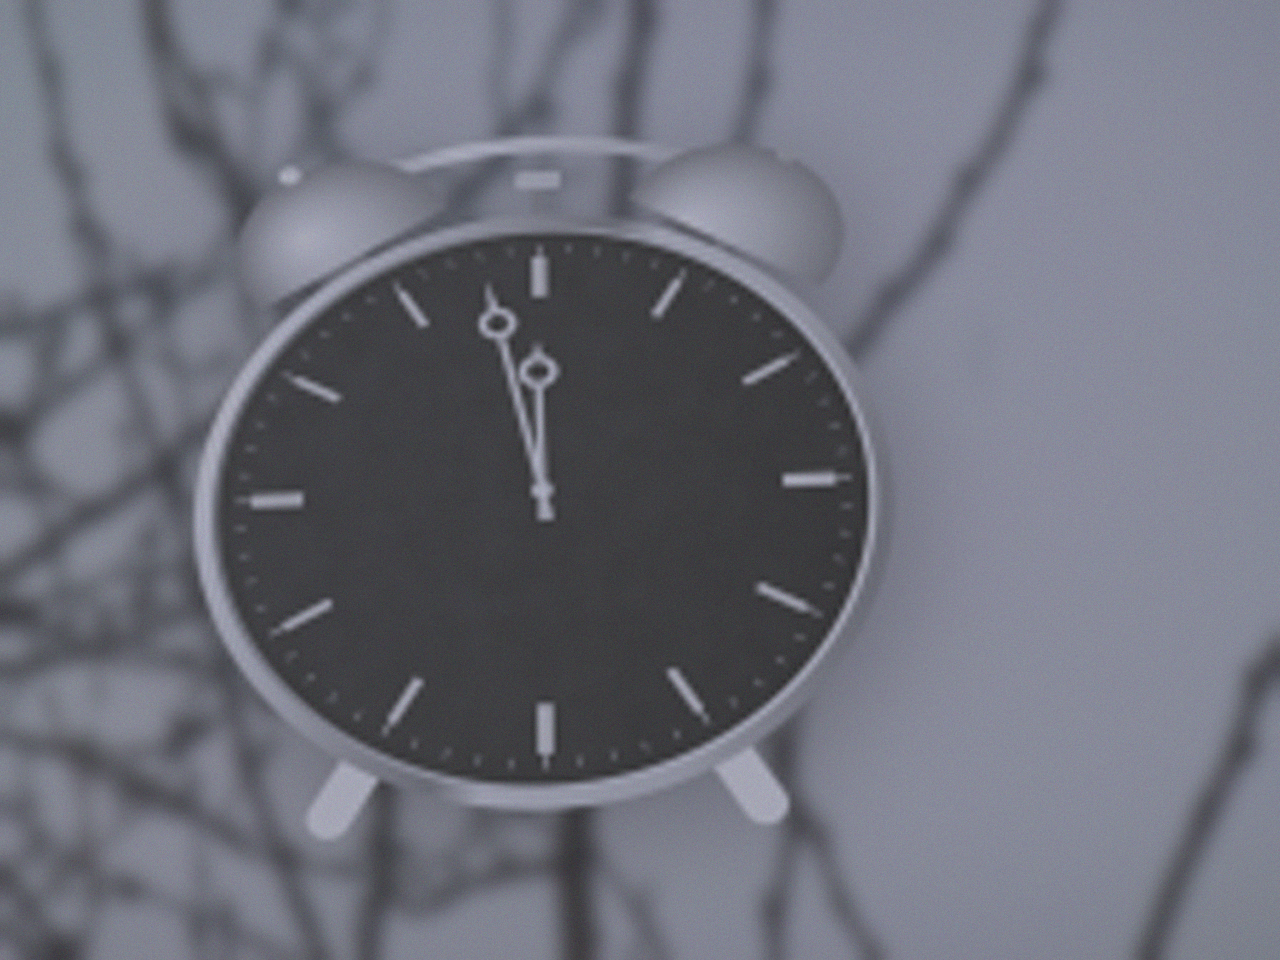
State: 11:58
